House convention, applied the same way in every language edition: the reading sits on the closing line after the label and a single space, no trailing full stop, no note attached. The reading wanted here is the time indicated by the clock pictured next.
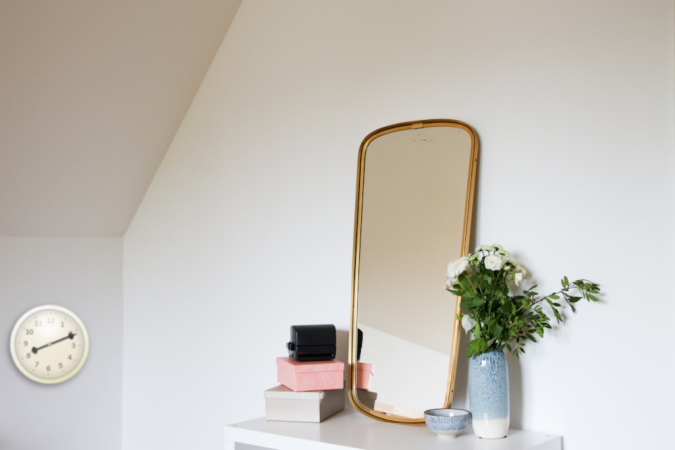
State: 8:11
